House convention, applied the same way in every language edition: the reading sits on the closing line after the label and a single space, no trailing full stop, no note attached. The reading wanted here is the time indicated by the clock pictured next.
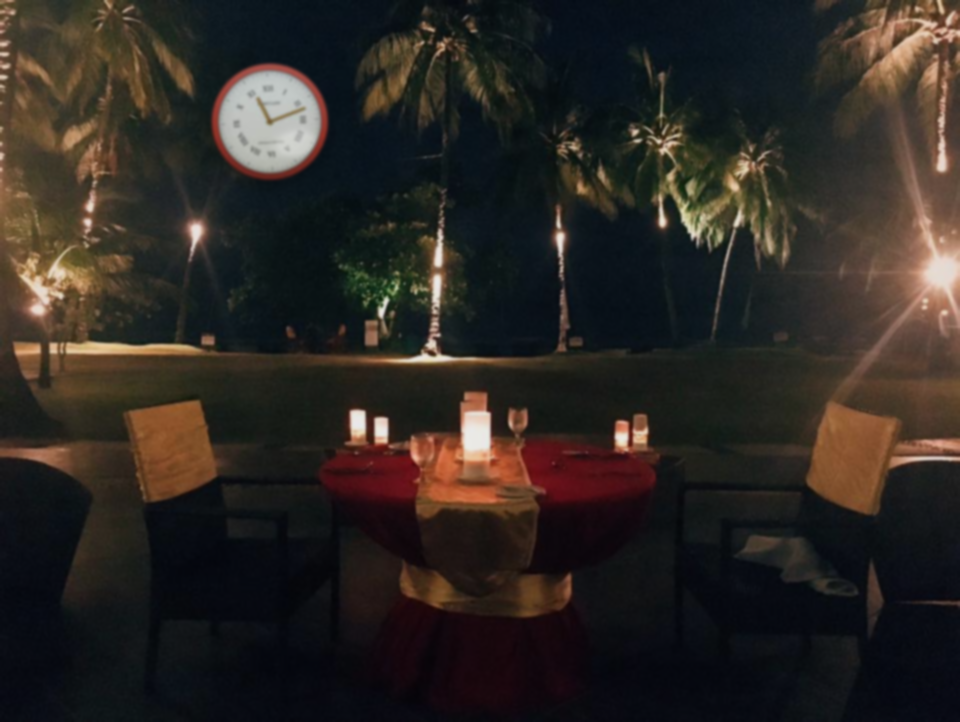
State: 11:12
